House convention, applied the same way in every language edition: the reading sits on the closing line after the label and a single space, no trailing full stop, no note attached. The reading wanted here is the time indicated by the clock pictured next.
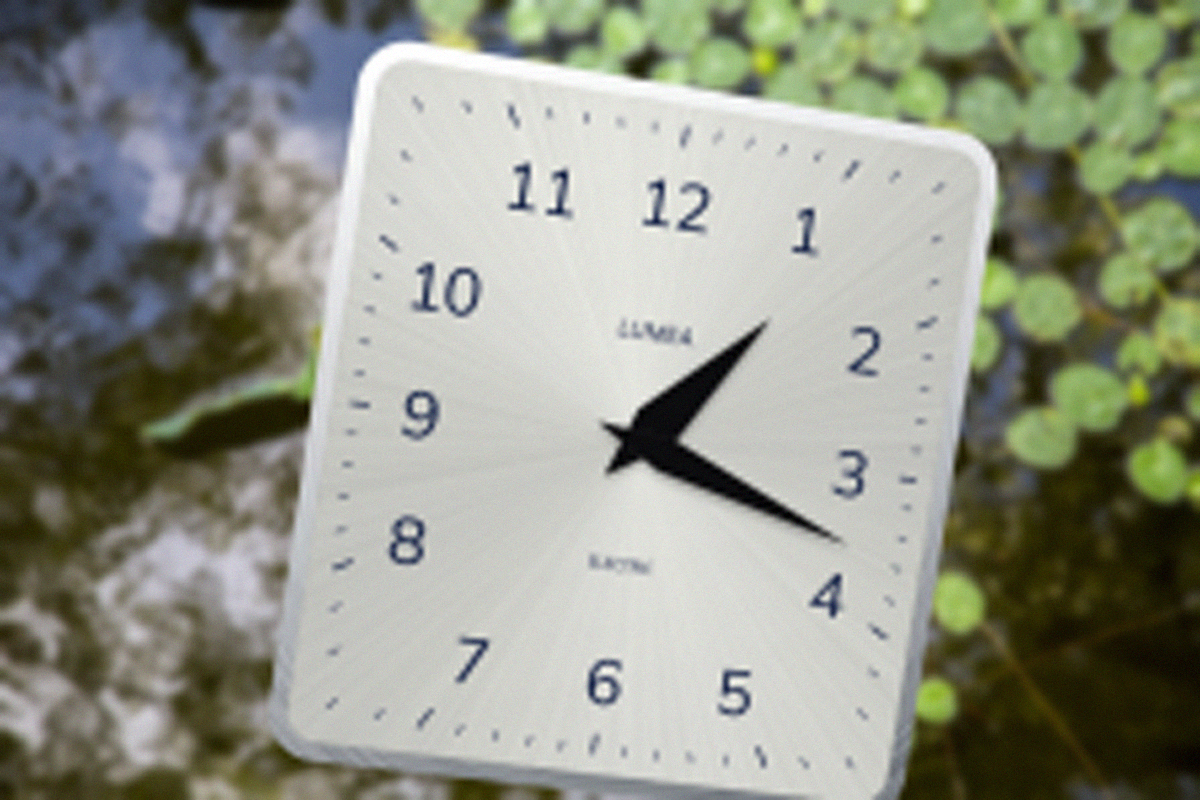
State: 1:18
